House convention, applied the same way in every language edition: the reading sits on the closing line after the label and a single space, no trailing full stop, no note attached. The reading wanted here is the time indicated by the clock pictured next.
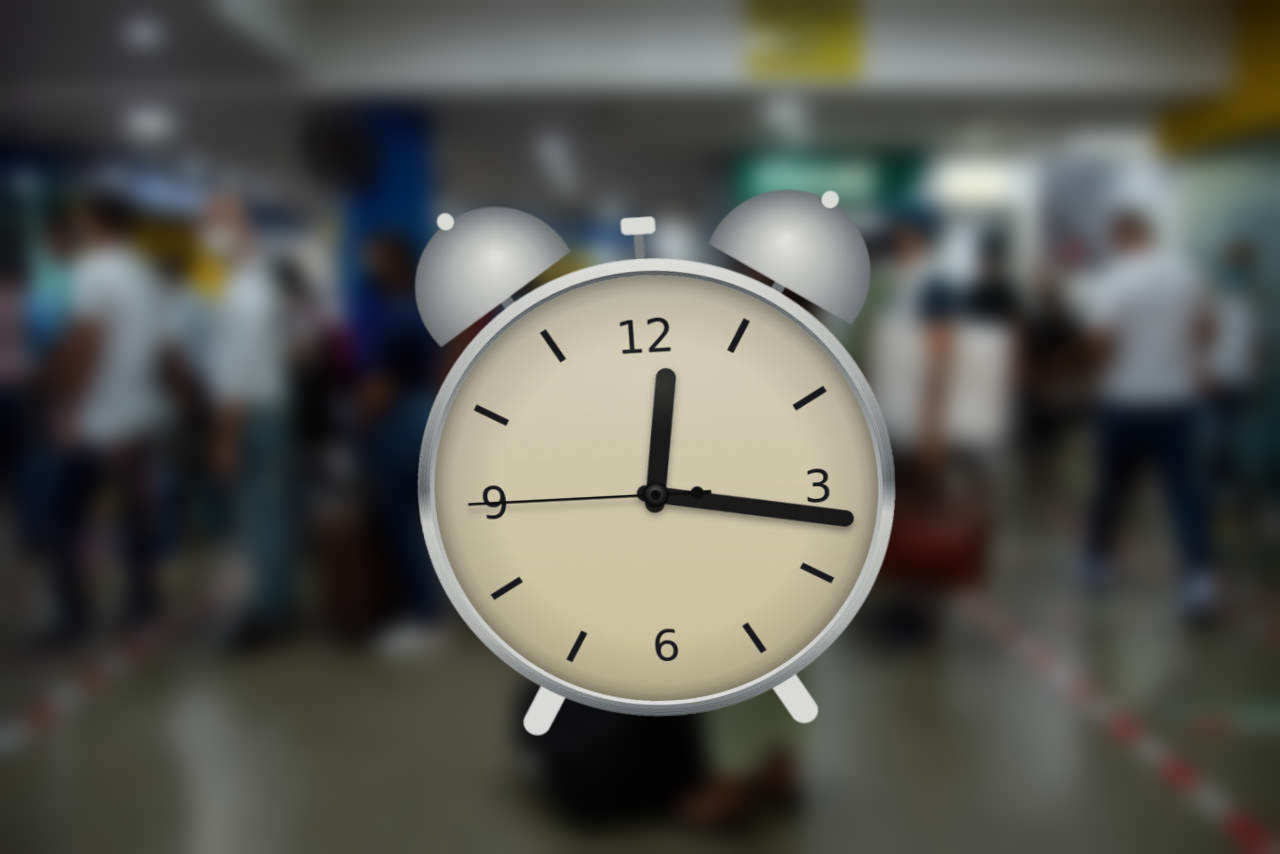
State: 12:16:45
